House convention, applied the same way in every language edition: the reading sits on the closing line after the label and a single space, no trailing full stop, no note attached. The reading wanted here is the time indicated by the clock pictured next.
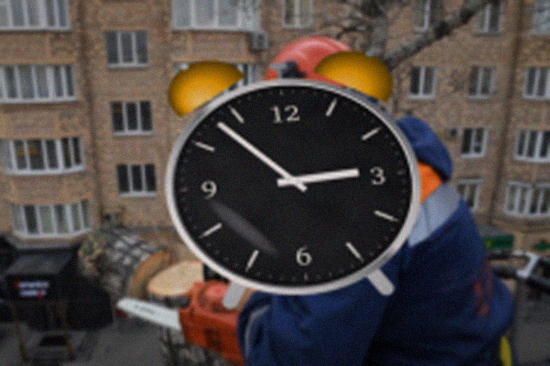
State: 2:53
